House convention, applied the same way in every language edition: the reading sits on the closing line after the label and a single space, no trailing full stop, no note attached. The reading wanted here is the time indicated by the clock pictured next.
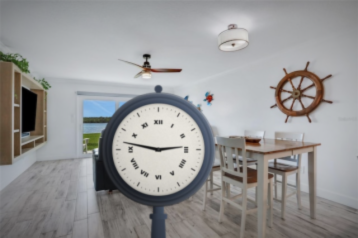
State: 2:47
